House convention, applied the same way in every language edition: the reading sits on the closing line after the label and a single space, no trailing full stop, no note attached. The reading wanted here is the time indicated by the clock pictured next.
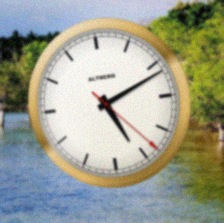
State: 5:11:23
